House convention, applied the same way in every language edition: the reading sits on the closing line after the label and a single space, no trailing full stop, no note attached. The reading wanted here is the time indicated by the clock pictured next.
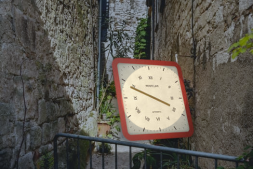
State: 3:49
